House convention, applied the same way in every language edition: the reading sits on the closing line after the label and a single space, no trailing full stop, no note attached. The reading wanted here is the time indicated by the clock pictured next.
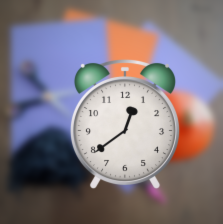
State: 12:39
